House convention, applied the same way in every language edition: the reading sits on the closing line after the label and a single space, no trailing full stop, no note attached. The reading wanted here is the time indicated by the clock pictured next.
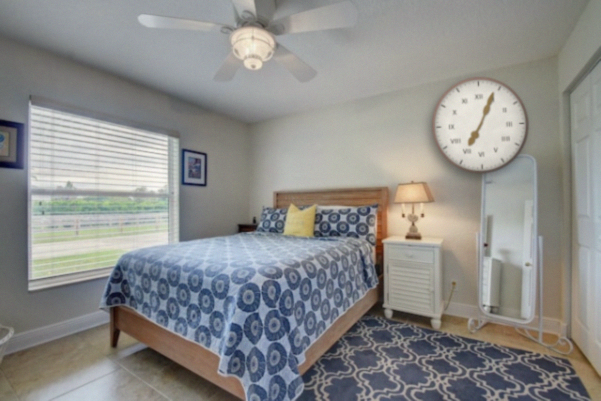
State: 7:04
